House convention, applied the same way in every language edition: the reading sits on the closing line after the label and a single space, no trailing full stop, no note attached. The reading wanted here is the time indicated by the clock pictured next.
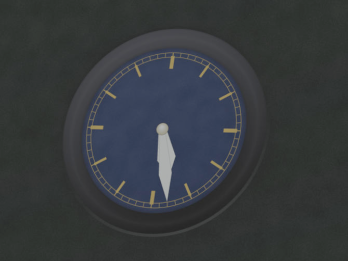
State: 5:28
